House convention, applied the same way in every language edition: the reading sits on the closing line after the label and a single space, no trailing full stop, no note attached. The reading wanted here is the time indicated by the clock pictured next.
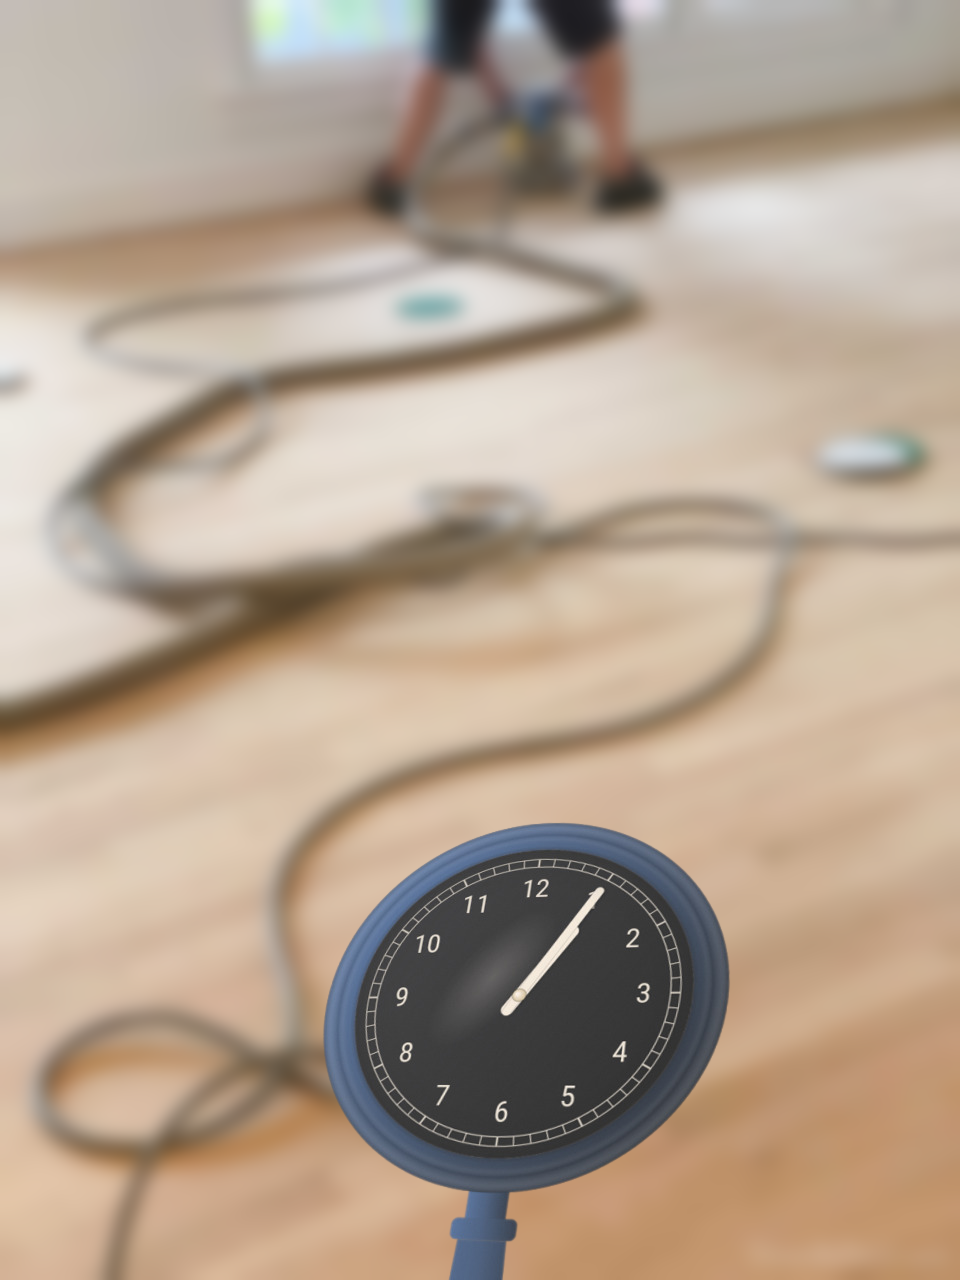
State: 1:05
